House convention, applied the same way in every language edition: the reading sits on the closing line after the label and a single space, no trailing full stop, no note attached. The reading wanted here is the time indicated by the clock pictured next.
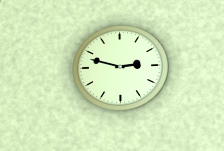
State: 2:48
